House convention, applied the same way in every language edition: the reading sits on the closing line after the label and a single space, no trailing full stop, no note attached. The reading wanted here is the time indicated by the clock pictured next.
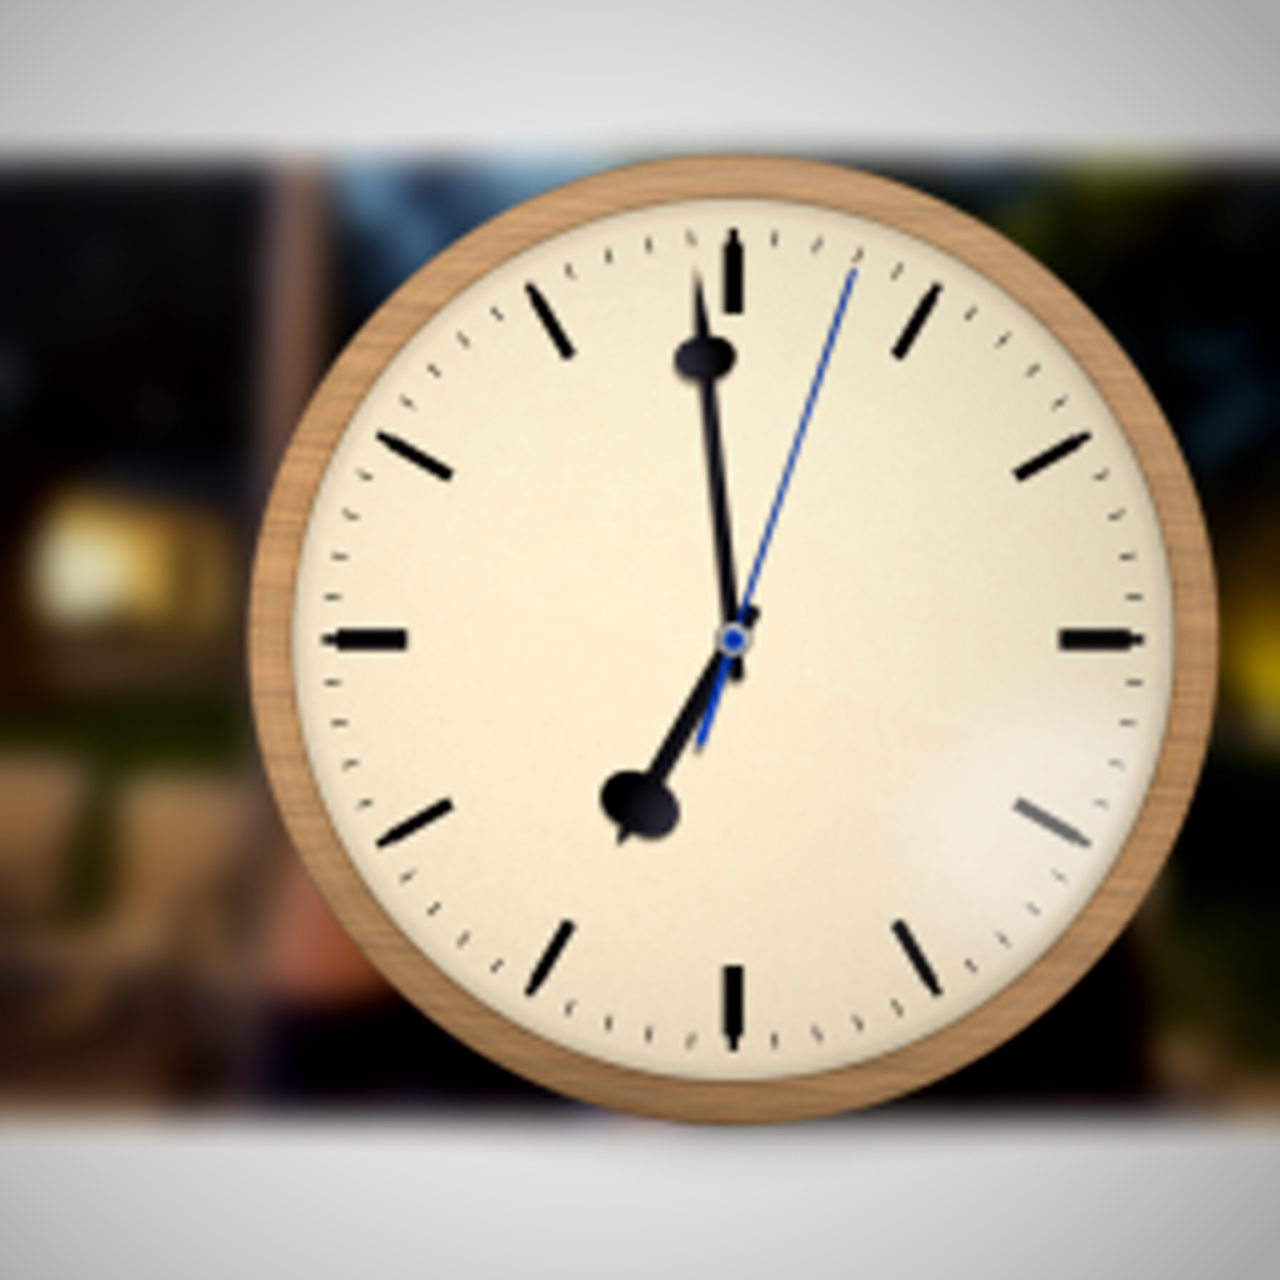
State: 6:59:03
